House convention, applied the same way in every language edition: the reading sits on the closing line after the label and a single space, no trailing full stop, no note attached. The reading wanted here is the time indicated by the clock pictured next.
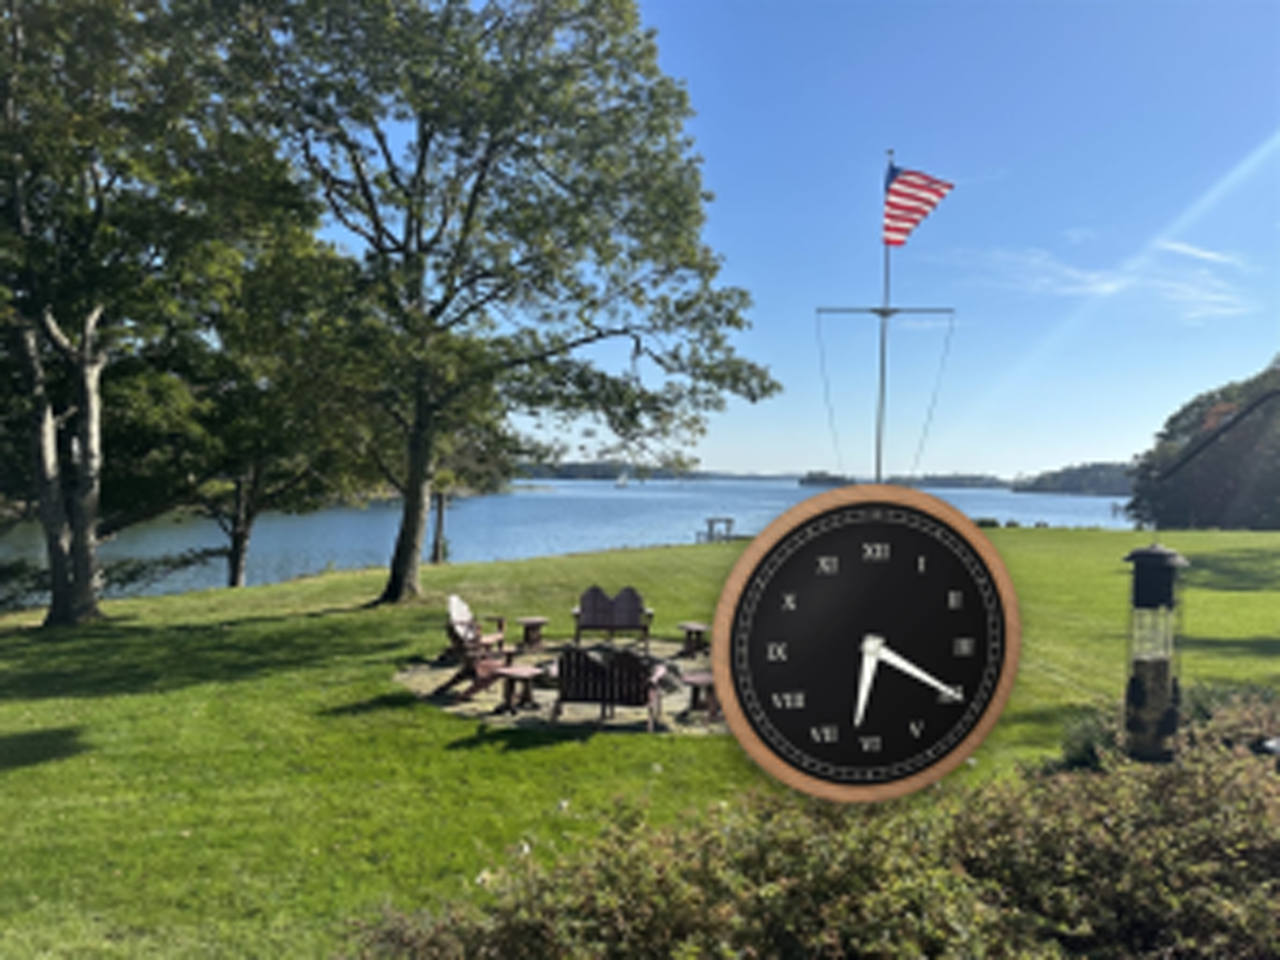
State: 6:20
